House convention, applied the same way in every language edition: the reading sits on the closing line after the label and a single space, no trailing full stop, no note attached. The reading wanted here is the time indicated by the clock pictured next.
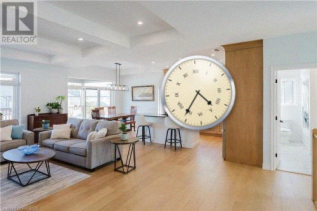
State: 4:36
